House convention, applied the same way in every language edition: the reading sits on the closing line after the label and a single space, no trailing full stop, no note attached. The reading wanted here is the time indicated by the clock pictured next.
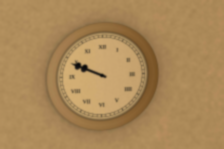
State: 9:49
